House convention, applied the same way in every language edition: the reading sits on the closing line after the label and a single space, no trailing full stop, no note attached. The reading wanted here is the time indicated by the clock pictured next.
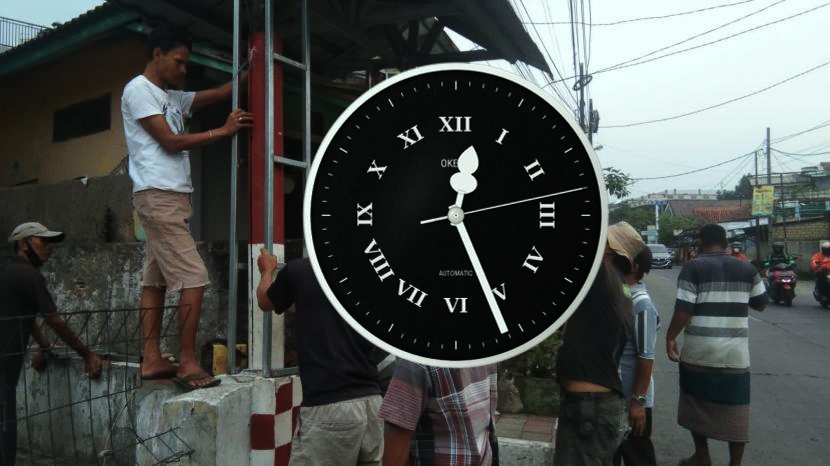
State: 12:26:13
